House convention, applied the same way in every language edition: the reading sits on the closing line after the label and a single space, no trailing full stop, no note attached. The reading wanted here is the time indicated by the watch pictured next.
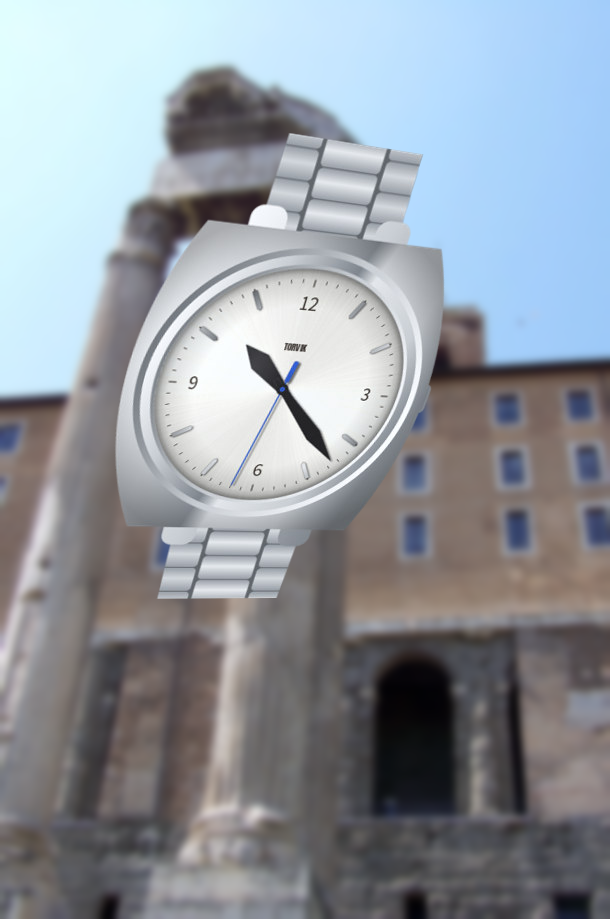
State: 10:22:32
